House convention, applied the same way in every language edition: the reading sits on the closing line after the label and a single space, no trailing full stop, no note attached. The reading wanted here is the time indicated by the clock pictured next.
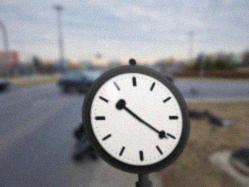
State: 10:21
